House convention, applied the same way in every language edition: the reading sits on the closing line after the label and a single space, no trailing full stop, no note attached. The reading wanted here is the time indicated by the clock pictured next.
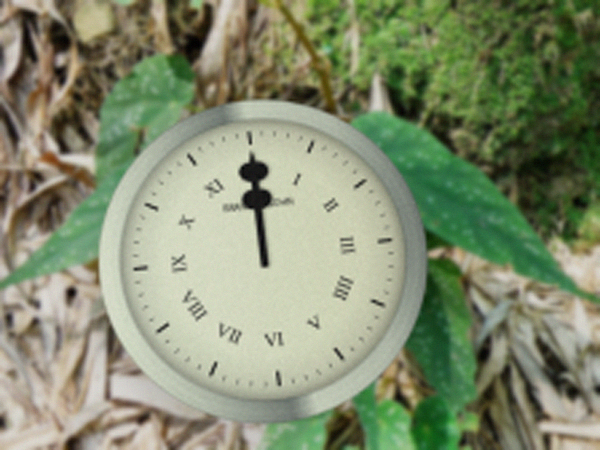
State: 12:00
